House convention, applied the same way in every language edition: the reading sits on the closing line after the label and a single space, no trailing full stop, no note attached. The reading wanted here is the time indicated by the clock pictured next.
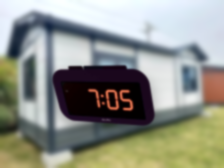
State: 7:05
